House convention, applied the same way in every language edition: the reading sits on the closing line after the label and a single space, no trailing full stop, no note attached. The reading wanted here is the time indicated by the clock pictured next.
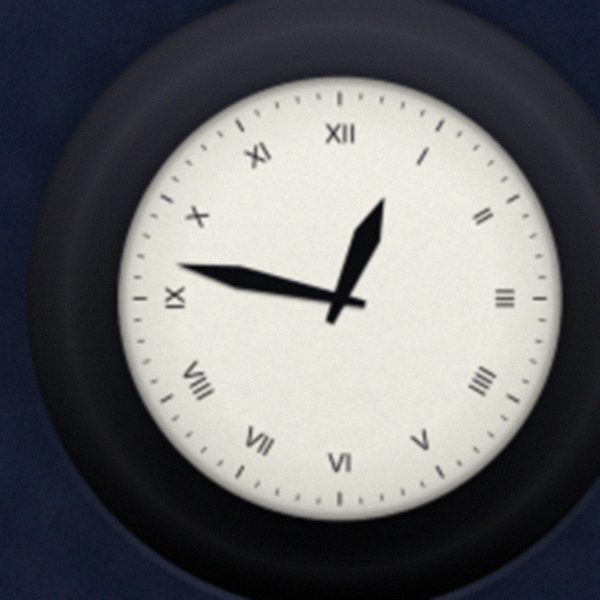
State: 12:47
